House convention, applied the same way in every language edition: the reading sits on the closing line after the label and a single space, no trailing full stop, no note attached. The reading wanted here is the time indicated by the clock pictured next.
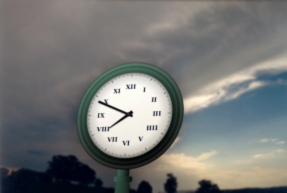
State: 7:49
